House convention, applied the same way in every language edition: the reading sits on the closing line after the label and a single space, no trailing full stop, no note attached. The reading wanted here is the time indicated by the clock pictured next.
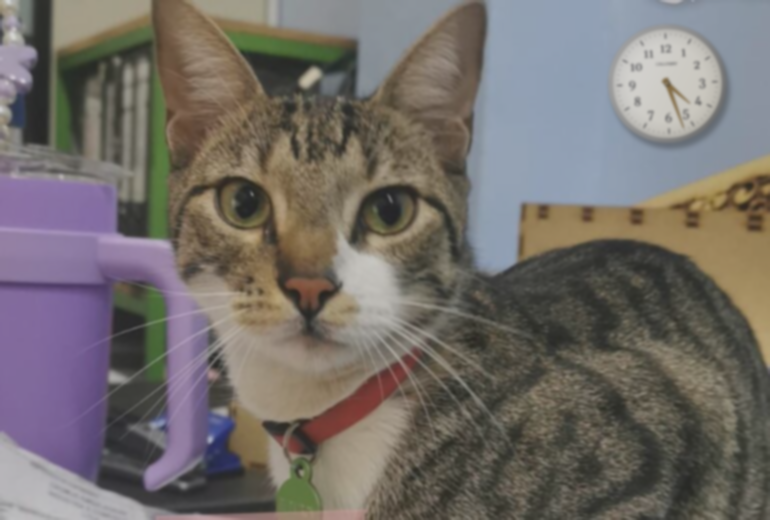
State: 4:27
